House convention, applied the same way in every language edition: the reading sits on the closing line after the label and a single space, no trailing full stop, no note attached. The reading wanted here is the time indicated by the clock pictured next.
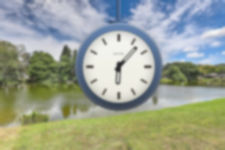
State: 6:07
